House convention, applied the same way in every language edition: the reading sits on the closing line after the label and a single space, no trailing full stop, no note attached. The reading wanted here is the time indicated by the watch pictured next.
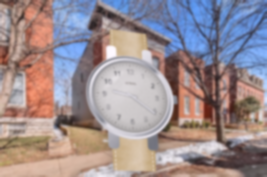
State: 9:21
